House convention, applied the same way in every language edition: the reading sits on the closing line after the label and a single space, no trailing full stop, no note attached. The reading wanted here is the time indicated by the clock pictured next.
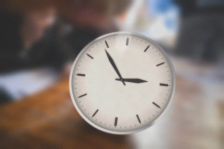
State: 2:54
